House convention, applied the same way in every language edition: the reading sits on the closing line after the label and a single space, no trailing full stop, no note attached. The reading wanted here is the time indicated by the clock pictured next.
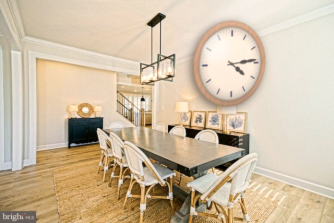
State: 4:14
